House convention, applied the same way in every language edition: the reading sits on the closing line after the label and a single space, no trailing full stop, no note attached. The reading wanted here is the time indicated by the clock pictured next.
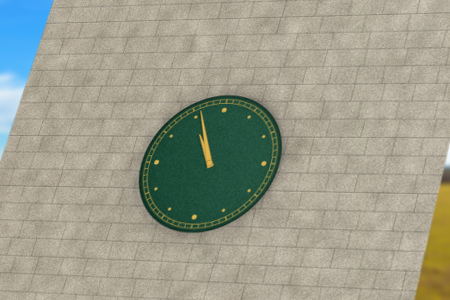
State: 10:56
